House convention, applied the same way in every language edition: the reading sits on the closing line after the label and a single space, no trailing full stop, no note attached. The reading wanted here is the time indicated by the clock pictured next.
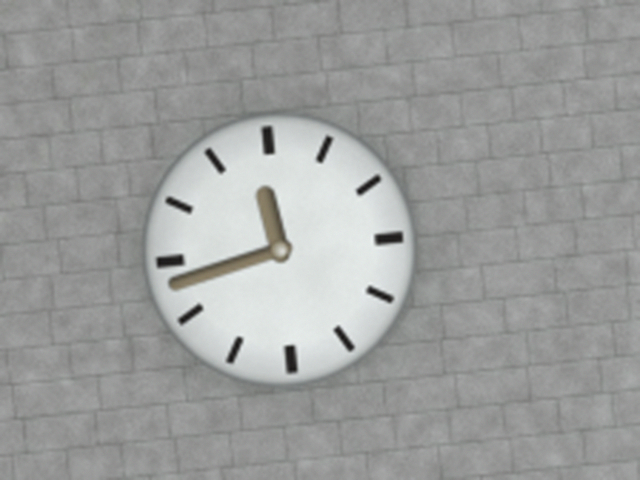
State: 11:43
